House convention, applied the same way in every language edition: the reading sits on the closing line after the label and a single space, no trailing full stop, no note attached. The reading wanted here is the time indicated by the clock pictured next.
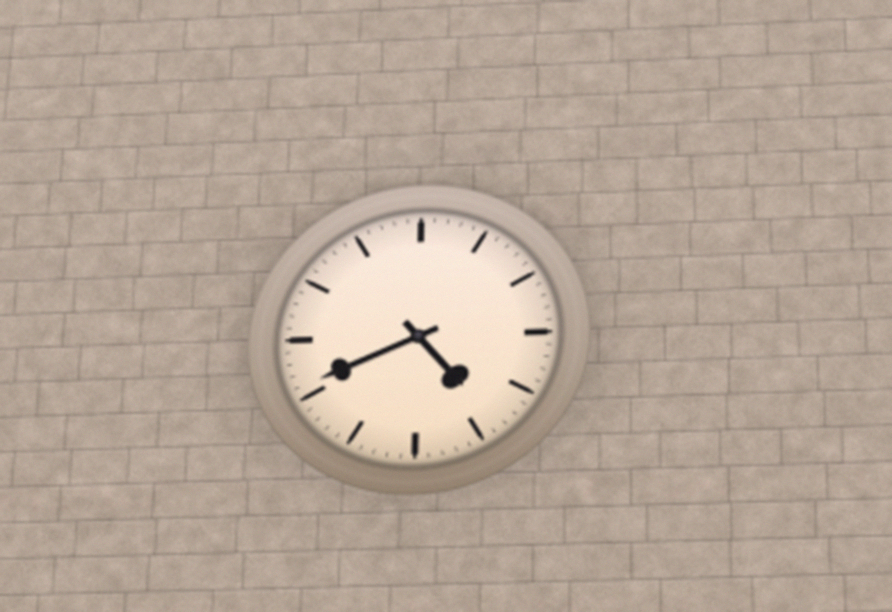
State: 4:41
